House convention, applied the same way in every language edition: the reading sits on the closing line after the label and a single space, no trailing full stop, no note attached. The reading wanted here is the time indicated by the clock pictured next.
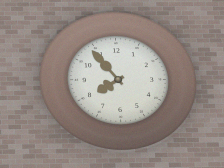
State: 7:54
